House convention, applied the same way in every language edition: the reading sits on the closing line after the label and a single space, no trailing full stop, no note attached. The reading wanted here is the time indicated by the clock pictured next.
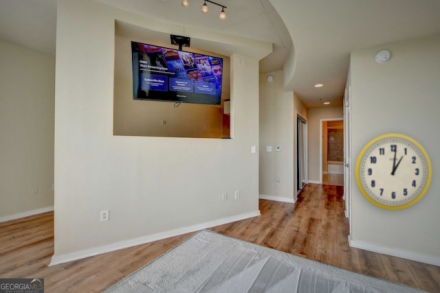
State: 1:01
